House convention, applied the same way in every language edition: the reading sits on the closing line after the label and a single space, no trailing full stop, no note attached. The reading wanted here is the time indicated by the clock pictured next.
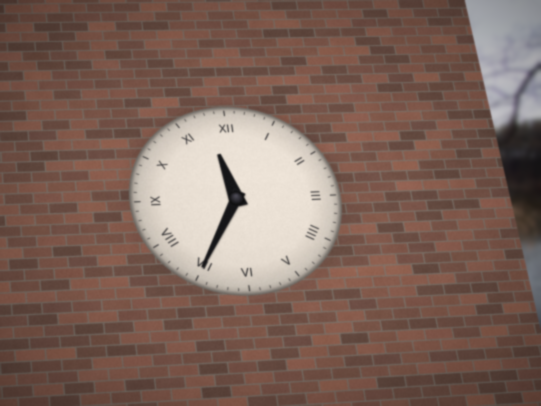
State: 11:35
